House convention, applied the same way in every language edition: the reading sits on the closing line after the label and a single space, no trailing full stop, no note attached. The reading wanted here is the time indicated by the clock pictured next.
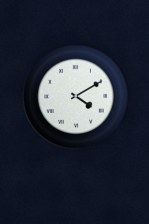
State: 4:10
